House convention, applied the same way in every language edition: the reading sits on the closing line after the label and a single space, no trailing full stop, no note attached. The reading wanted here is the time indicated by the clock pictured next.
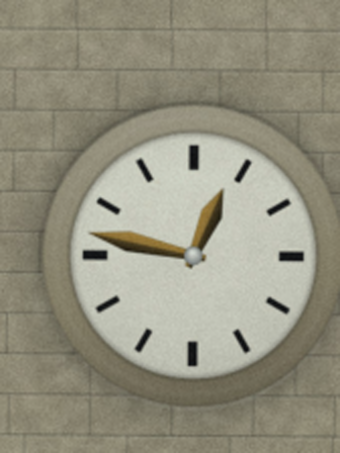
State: 12:47
